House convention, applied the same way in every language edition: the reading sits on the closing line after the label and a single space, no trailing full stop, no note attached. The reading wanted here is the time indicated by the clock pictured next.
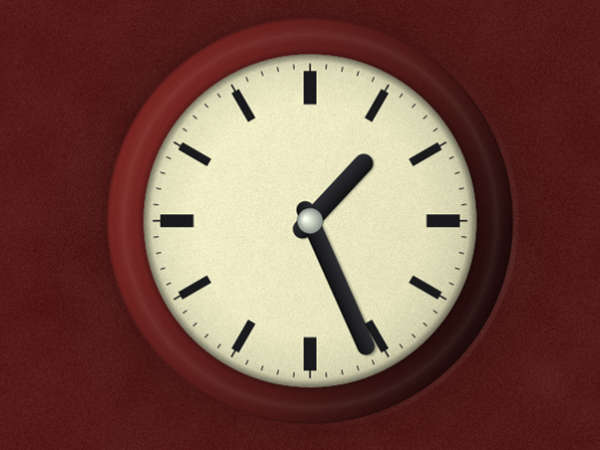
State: 1:26
